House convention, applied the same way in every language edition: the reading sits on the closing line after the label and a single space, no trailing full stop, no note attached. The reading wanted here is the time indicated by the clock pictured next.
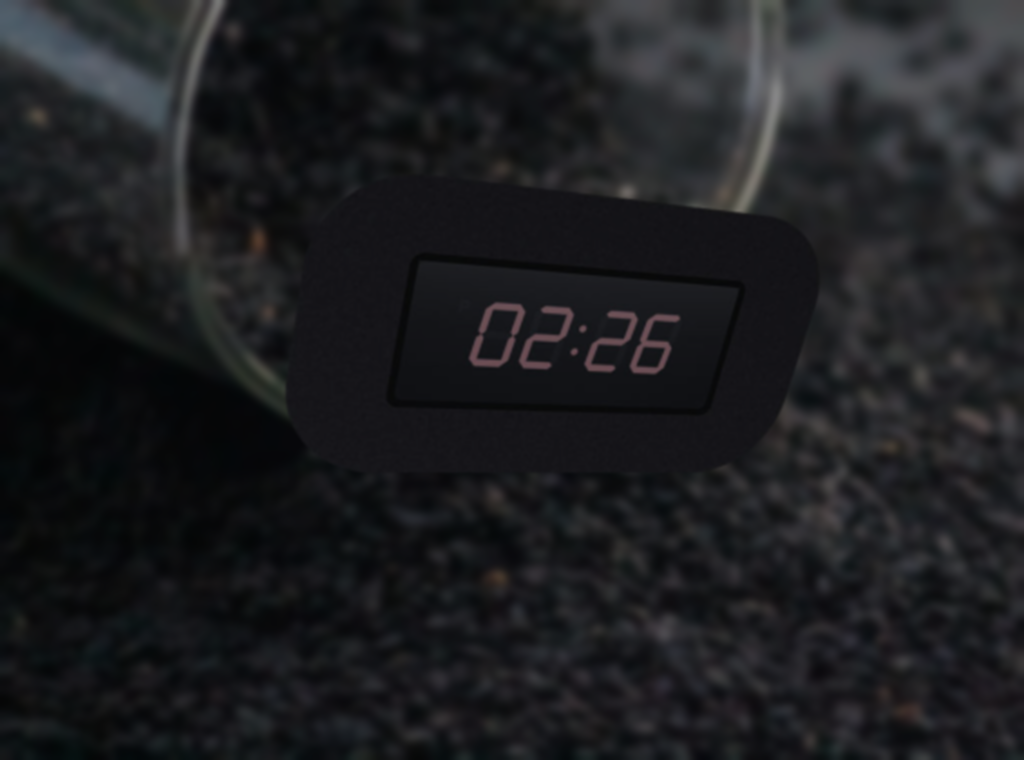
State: 2:26
